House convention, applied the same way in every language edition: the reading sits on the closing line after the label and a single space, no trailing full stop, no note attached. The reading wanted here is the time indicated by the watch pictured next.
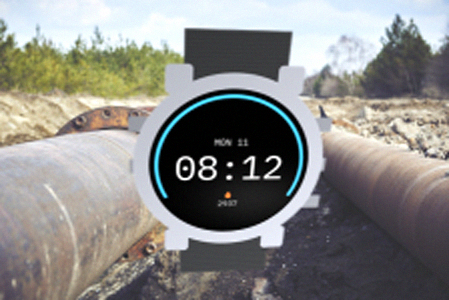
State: 8:12
